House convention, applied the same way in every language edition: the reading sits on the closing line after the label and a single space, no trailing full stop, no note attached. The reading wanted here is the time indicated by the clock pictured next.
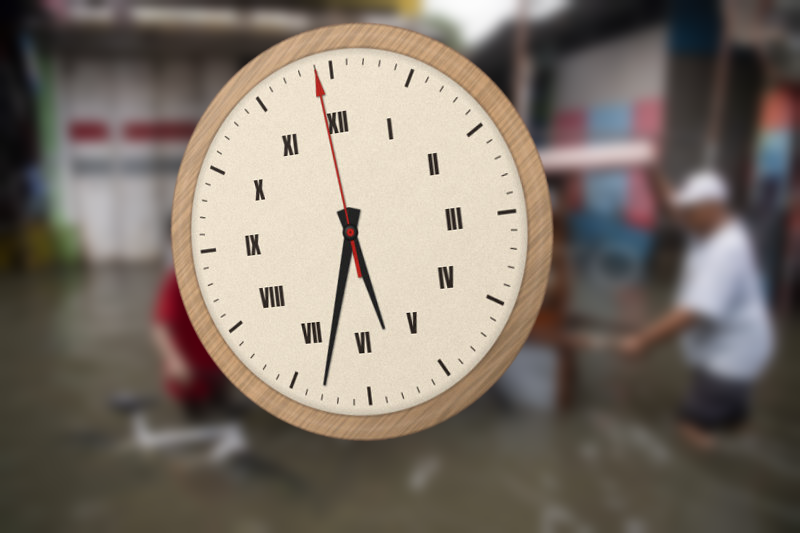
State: 5:32:59
